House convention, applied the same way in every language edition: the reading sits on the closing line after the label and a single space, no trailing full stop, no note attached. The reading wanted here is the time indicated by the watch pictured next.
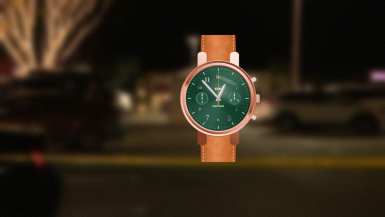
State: 12:53
